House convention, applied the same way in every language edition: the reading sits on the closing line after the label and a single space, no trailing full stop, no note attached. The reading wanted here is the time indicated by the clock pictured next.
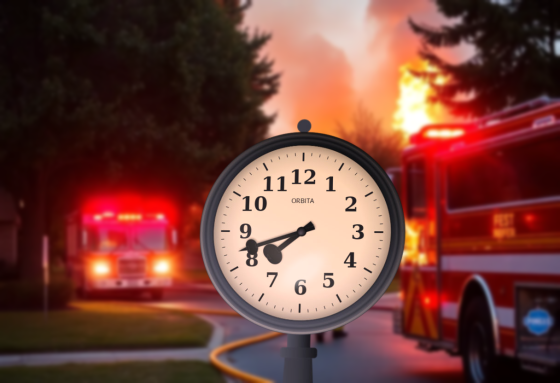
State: 7:42
